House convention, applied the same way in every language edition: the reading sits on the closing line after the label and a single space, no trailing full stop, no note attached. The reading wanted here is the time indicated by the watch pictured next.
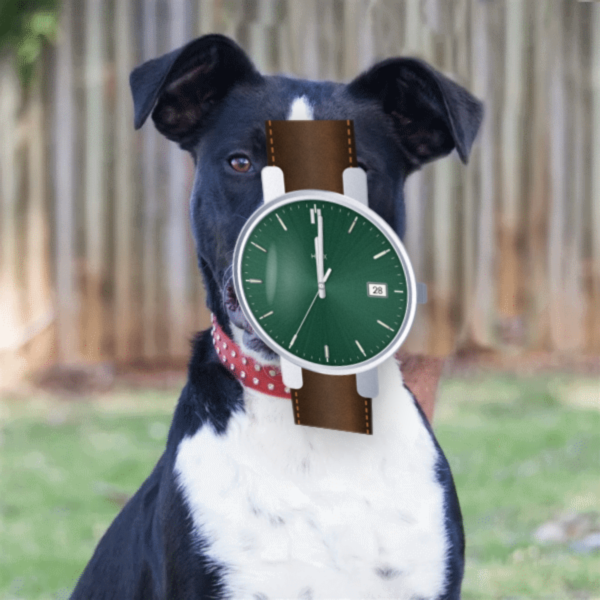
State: 12:00:35
